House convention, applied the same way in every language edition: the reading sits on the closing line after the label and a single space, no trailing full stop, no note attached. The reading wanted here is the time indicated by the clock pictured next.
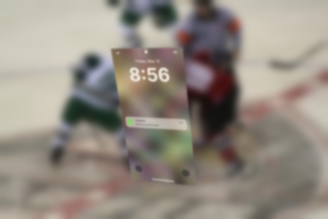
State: 8:56
